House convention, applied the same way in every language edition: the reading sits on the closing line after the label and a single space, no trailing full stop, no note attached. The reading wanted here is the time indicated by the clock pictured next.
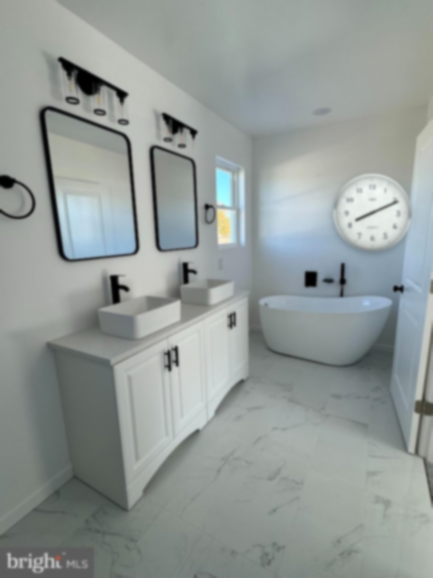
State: 8:11
